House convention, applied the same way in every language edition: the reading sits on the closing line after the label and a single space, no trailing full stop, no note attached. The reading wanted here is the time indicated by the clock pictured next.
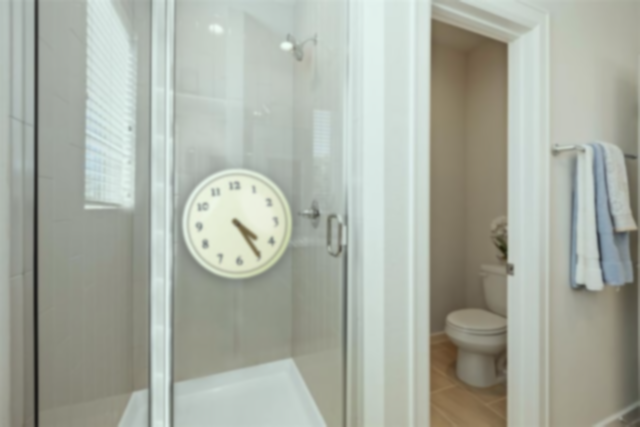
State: 4:25
